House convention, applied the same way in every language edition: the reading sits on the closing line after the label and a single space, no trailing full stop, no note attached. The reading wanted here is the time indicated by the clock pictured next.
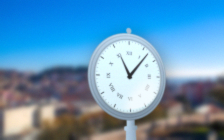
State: 11:07
